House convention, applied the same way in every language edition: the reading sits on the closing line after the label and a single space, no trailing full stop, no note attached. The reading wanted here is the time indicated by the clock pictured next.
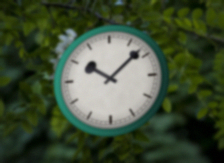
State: 10:08
